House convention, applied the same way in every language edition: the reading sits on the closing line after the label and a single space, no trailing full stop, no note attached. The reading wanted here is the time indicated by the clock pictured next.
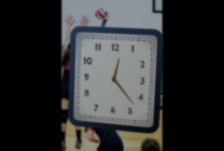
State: 12:23
